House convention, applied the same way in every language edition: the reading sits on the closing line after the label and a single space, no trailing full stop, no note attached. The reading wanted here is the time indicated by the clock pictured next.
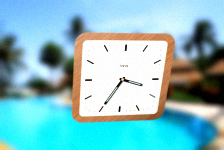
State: 3:35
